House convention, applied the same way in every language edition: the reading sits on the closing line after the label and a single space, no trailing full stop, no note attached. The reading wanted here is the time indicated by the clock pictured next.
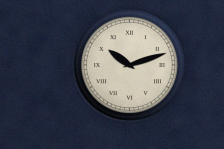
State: 10:12
